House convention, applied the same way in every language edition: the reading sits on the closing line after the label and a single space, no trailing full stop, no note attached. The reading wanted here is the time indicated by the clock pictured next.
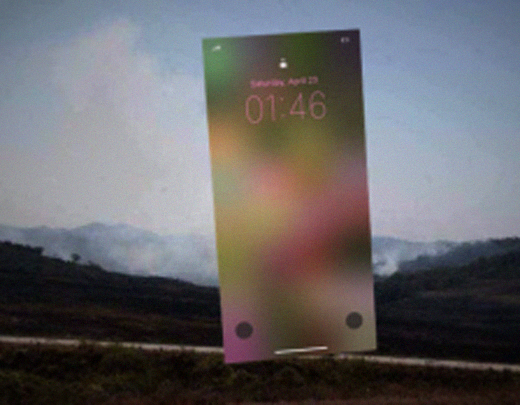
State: 1:46
